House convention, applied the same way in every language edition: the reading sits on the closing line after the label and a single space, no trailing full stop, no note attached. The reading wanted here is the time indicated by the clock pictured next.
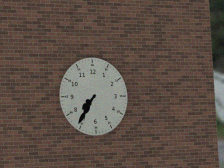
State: 7:36
